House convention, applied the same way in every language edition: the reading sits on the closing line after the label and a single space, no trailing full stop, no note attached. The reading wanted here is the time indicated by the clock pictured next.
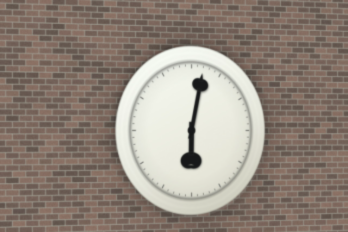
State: 6:02
